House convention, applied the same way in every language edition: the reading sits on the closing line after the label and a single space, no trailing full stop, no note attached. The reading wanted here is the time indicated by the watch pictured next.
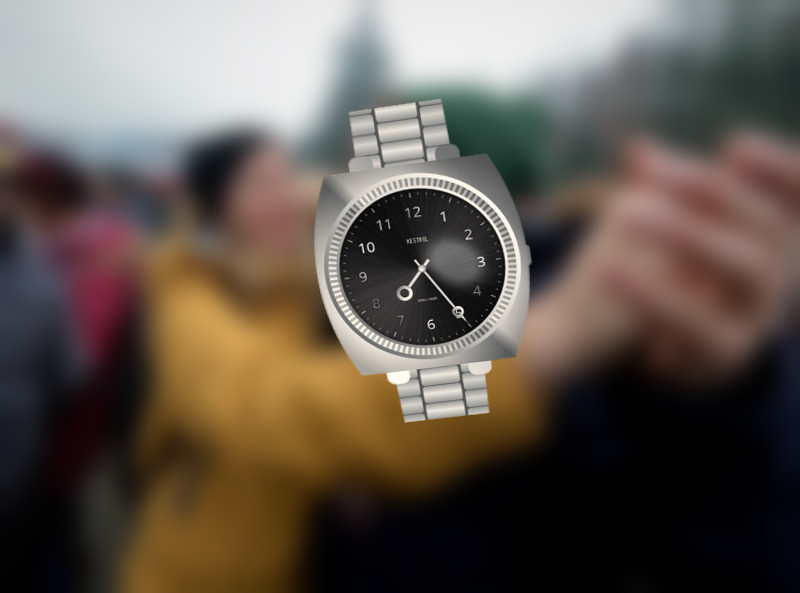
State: 7:25
